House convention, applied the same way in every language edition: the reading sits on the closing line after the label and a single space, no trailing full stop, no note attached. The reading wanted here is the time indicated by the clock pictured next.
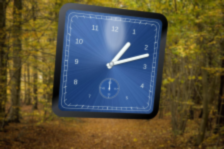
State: 1:12
